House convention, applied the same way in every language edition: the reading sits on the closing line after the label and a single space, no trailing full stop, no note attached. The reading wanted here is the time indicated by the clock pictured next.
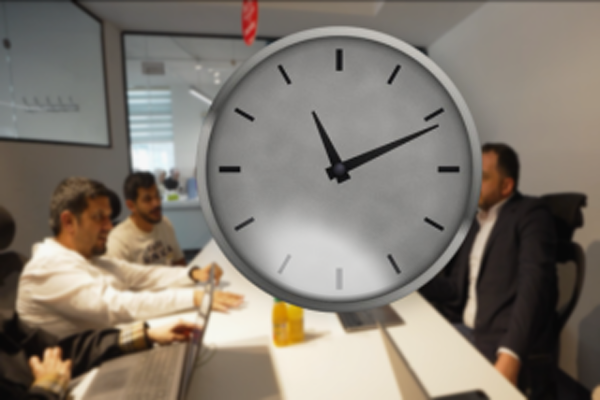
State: 11:11
